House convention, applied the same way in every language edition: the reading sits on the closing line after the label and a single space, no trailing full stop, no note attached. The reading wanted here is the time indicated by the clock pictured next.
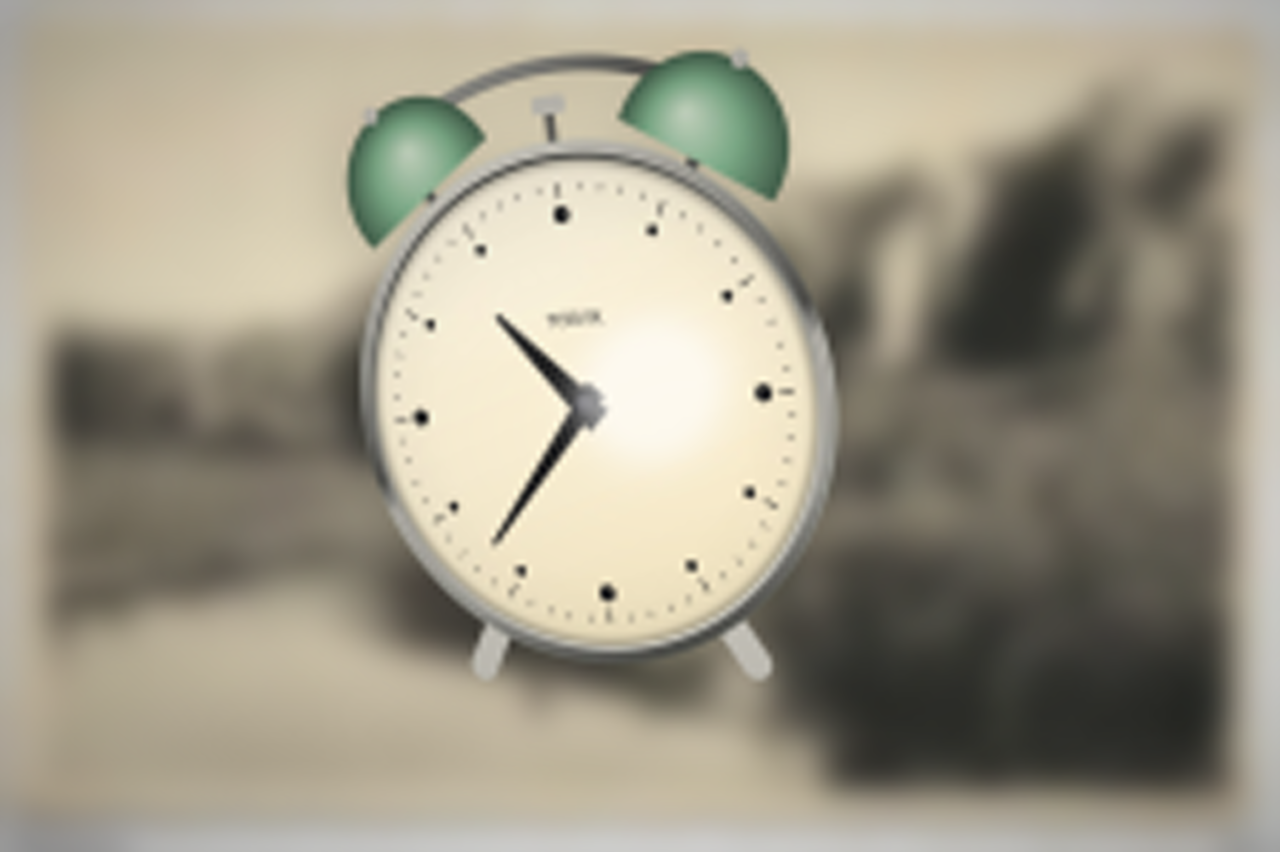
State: 10:37
